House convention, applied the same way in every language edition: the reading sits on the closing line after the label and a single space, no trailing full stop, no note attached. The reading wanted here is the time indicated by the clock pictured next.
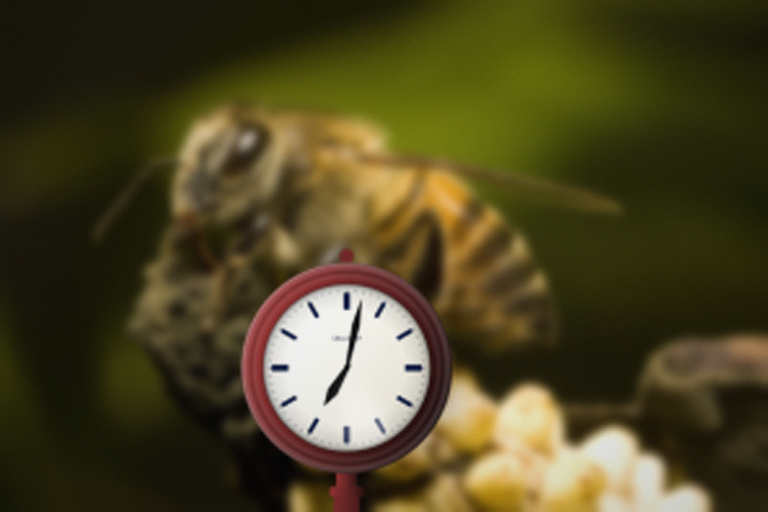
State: 7:02
